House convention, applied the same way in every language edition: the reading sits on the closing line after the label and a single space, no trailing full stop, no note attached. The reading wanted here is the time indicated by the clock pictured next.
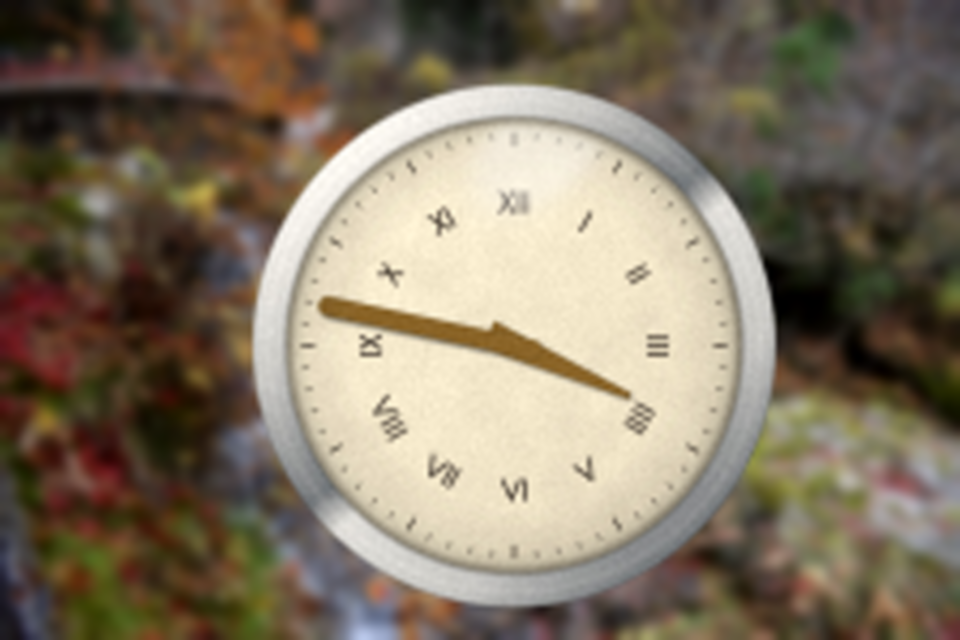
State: 3:47
